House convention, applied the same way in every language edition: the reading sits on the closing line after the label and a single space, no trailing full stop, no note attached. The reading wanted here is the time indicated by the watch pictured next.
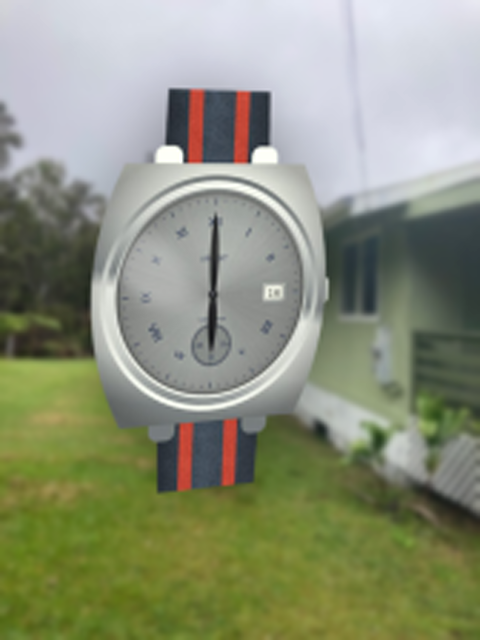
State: 6:00
